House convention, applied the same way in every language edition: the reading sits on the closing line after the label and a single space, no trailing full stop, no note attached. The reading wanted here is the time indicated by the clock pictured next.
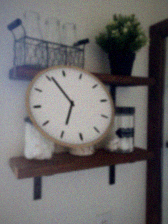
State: 6:56
